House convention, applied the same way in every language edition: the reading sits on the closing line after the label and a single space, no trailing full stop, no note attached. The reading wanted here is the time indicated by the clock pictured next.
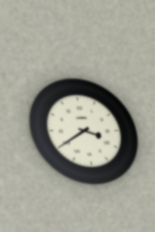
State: 3:40
